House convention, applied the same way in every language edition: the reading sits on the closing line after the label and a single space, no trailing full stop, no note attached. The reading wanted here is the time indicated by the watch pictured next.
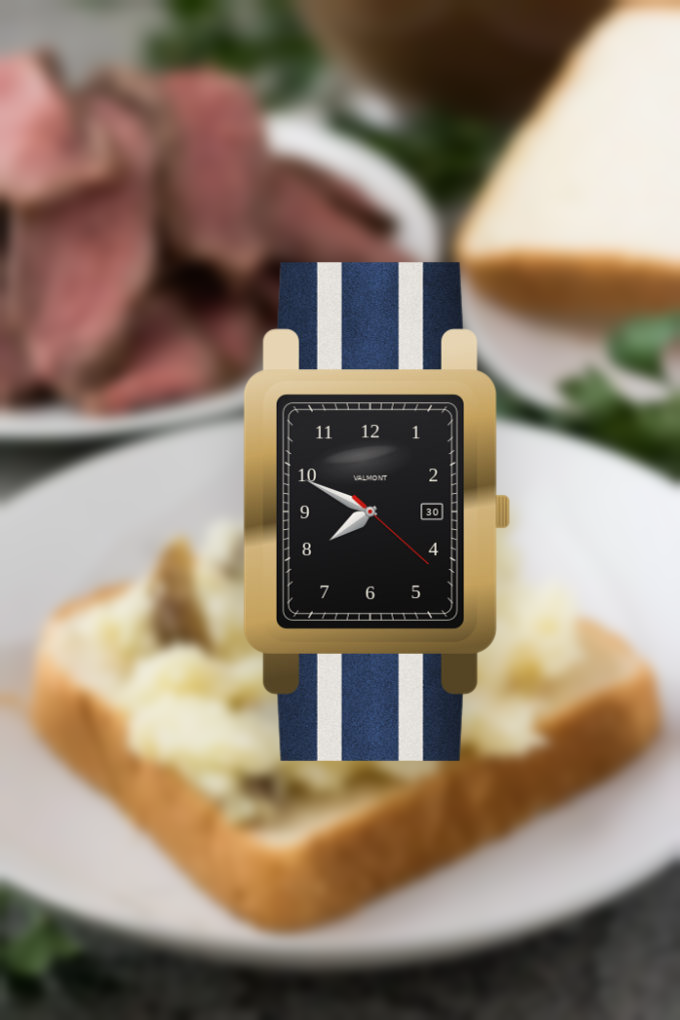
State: 7:49:22
